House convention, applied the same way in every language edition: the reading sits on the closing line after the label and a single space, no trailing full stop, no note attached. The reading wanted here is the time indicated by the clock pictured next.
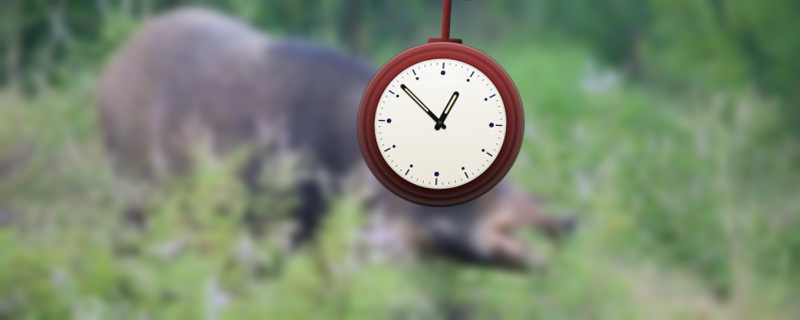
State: 12:52
